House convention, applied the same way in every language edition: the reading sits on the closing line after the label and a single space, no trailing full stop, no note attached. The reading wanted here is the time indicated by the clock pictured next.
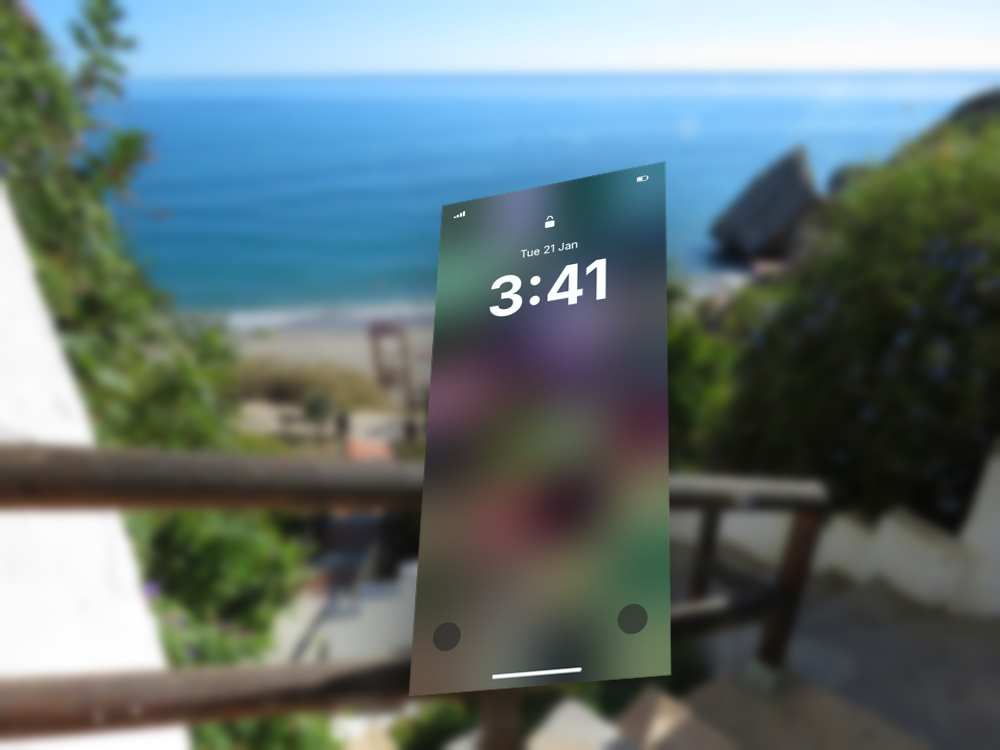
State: 3:41
